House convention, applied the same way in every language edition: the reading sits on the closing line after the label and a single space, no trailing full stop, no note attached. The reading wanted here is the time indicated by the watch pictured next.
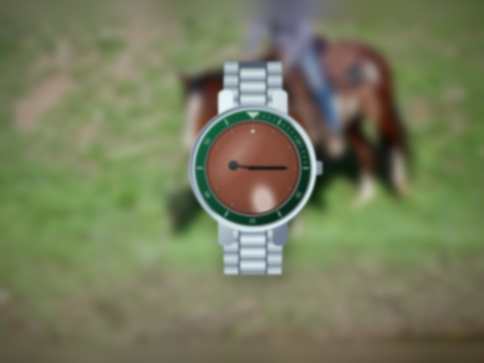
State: 9:15
